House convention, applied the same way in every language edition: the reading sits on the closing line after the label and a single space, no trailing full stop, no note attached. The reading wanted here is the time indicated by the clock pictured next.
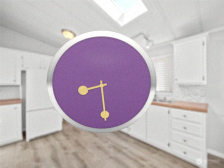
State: 8:29
